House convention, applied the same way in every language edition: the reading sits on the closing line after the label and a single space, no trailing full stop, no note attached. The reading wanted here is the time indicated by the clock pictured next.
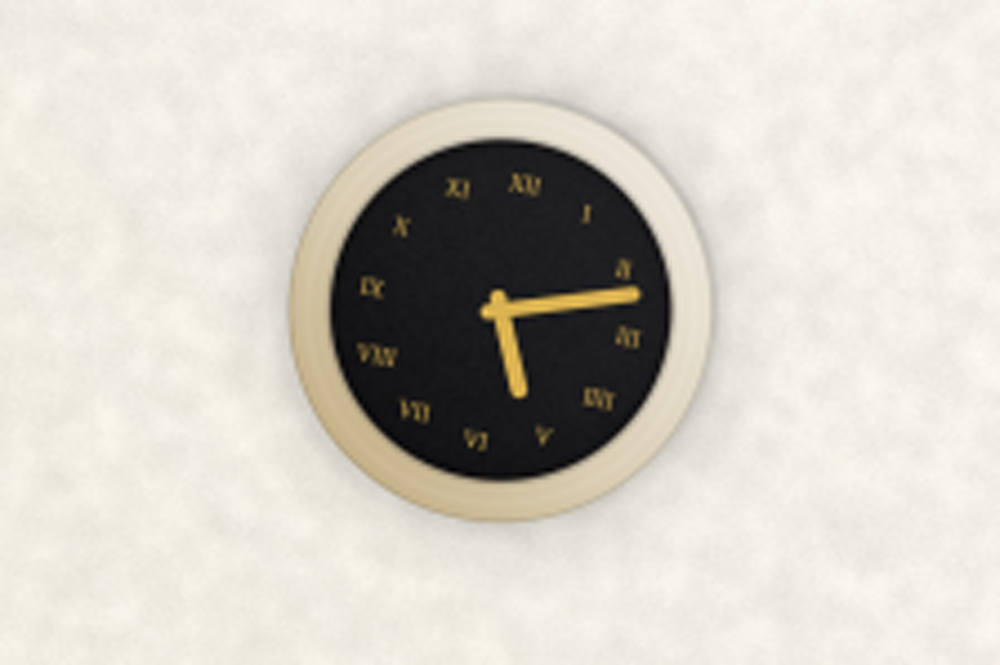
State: 5:12
